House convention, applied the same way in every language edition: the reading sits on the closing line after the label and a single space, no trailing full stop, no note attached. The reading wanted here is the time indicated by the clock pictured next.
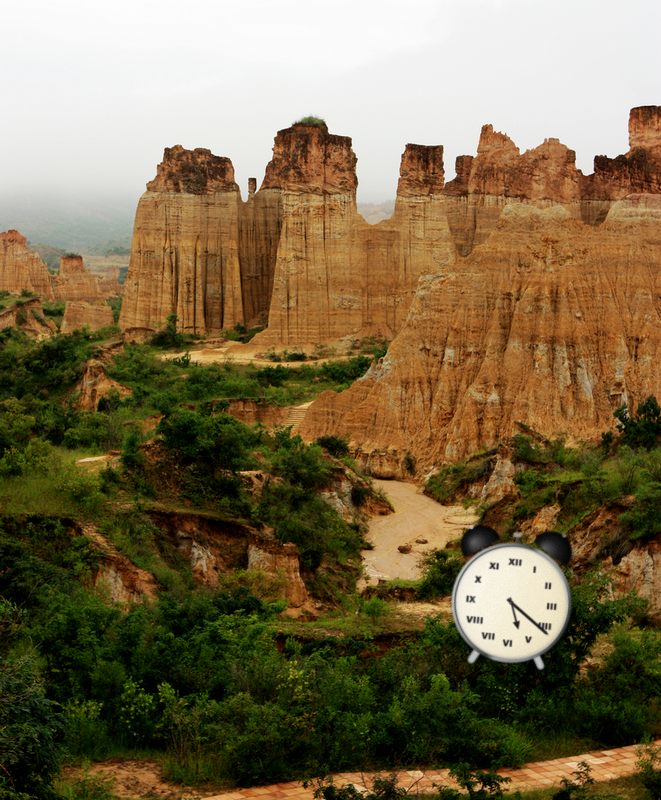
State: 5:21
